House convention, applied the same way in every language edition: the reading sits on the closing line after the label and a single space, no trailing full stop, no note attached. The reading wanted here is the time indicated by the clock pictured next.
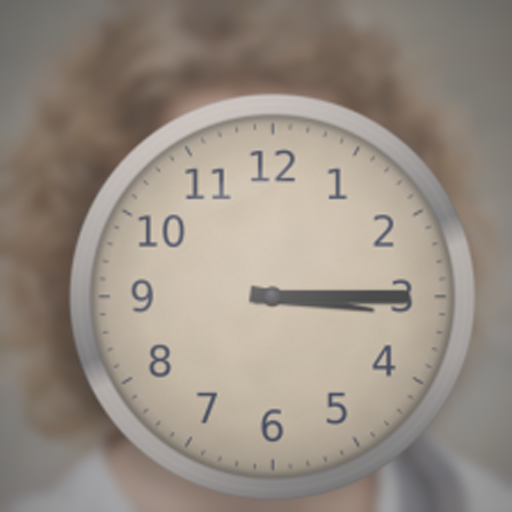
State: 3:15
